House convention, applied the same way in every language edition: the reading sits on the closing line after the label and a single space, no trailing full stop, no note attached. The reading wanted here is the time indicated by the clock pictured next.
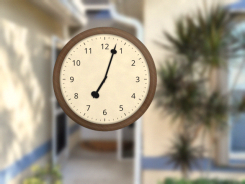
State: 7:03
